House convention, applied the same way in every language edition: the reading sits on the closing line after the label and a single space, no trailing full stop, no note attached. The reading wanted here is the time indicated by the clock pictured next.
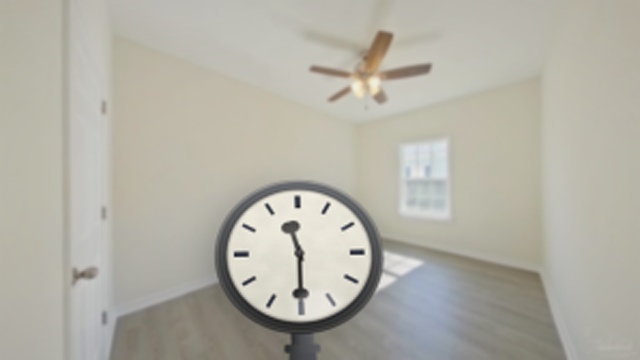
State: 11:30
